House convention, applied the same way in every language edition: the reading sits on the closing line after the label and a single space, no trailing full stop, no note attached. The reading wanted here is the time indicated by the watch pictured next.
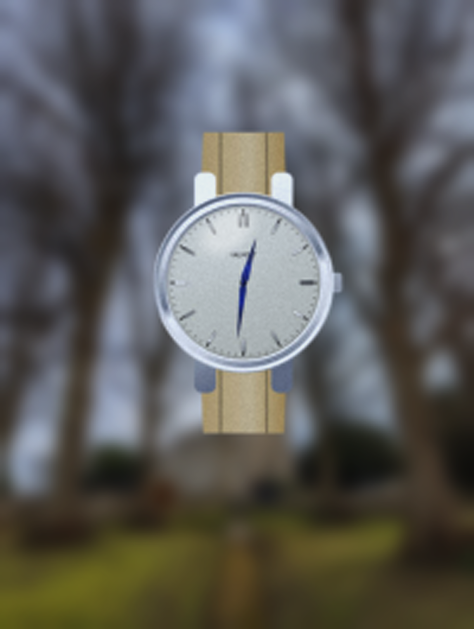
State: 12:31
